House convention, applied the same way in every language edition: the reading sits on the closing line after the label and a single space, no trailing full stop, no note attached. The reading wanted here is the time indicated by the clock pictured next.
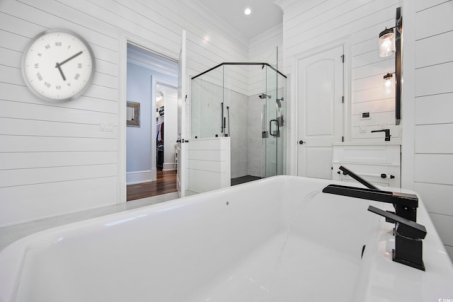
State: 5:10
